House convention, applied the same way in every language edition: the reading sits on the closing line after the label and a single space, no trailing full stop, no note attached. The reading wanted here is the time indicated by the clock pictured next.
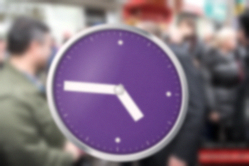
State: 4:45
